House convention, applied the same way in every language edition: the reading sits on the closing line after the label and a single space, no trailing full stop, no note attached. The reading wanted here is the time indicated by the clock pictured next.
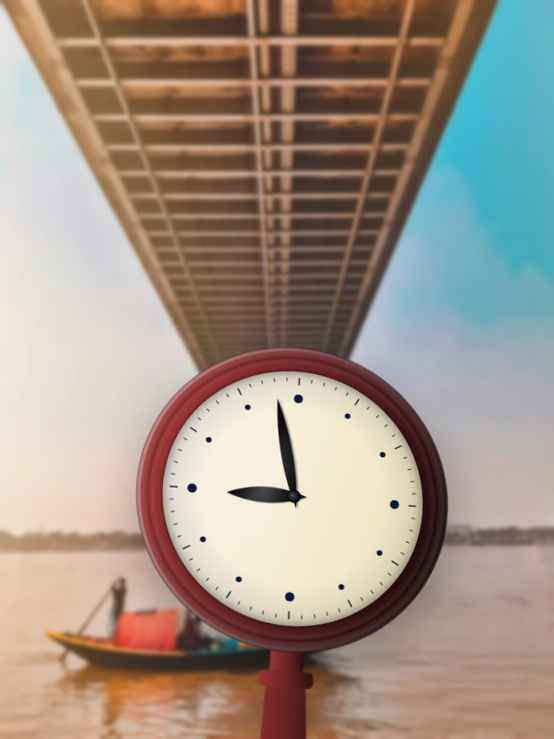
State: 8:58
